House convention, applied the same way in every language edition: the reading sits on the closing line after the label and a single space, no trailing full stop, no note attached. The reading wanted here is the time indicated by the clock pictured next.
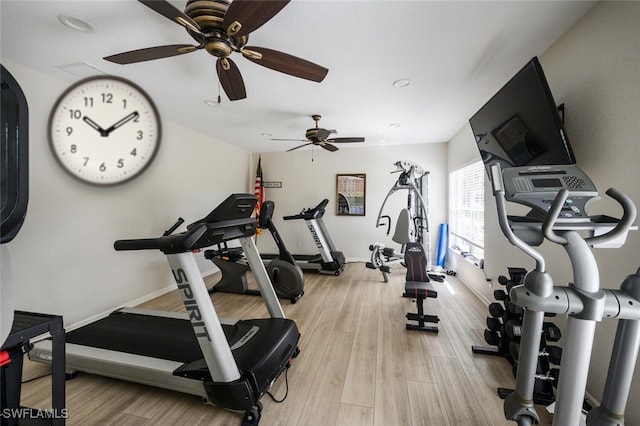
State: 10:09
